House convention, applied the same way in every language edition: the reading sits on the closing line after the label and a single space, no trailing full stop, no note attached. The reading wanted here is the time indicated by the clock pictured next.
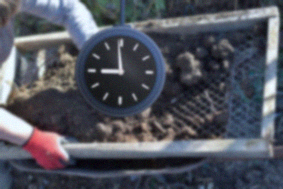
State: 8:59
